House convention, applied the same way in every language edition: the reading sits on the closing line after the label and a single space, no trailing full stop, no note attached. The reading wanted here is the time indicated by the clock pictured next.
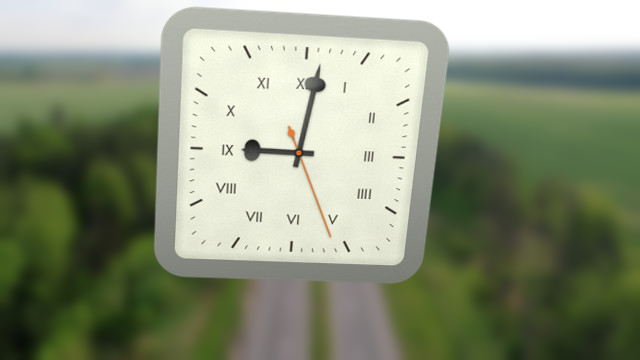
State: 9:01:26
